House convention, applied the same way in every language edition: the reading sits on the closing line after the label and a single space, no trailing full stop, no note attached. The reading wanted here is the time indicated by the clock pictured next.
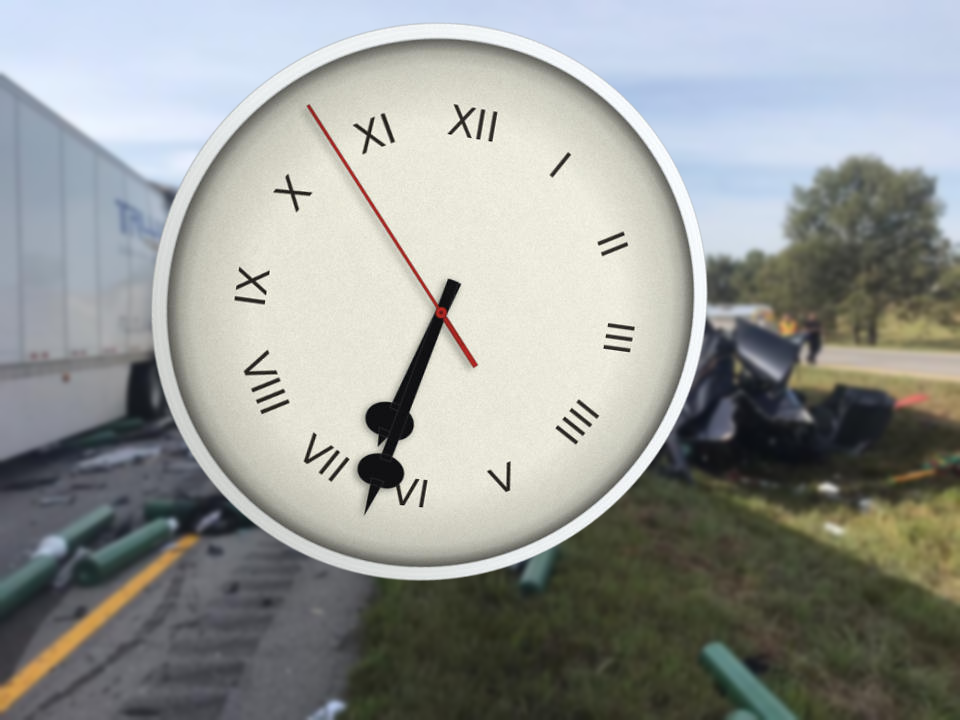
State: 6:31:53
